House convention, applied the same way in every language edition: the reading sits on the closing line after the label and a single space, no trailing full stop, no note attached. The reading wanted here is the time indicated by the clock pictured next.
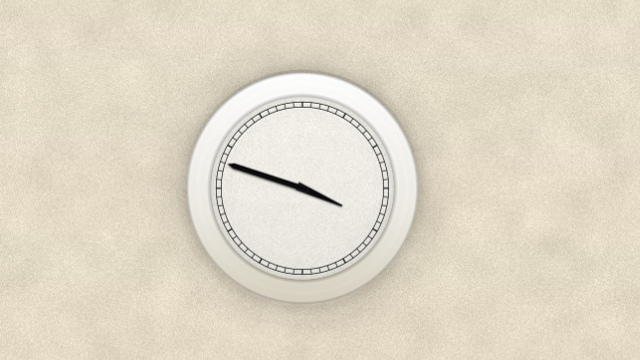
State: 3:48
